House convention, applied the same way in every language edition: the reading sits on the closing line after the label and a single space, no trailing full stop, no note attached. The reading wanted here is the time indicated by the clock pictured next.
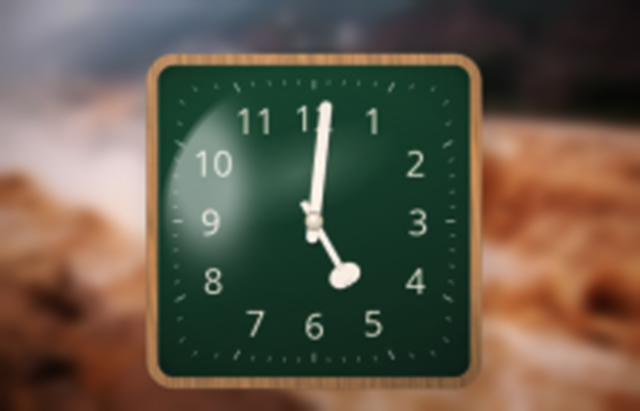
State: 5:01
